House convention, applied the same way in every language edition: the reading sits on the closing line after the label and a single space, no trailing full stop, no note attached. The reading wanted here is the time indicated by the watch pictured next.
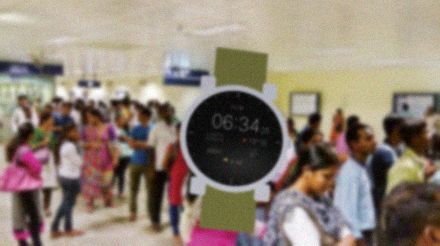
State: 6:34
